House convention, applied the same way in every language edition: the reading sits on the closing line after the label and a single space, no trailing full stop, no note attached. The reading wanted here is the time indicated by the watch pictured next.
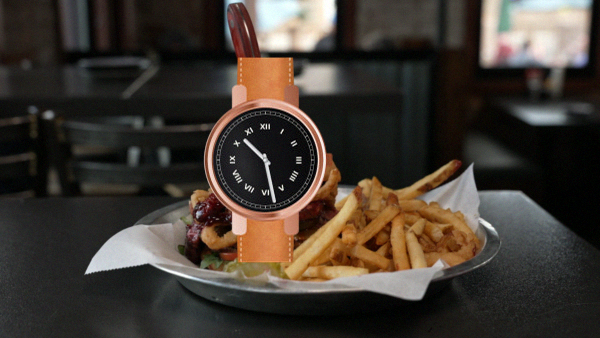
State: 10:28
